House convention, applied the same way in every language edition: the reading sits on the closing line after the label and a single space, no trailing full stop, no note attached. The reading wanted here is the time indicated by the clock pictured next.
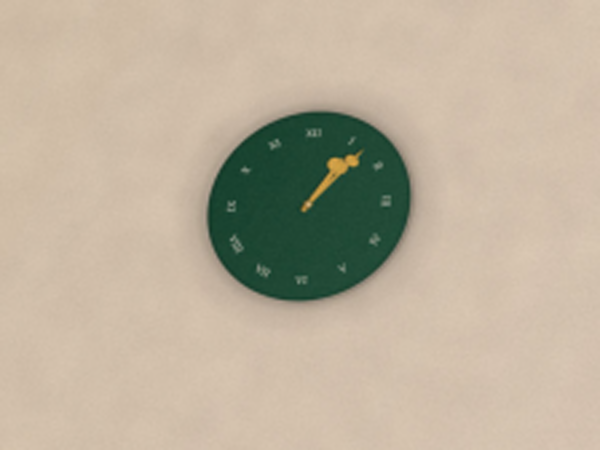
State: 1:07
